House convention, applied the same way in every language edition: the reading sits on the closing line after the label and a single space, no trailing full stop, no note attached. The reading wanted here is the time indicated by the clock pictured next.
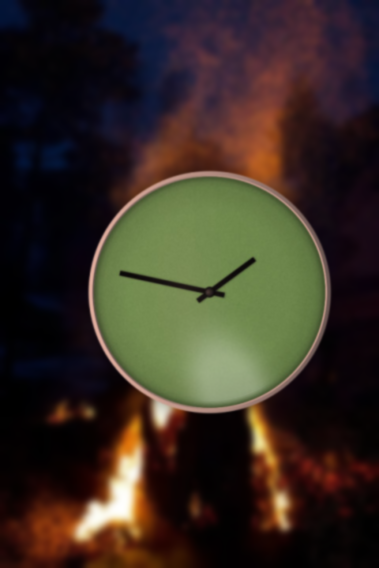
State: 1:47
